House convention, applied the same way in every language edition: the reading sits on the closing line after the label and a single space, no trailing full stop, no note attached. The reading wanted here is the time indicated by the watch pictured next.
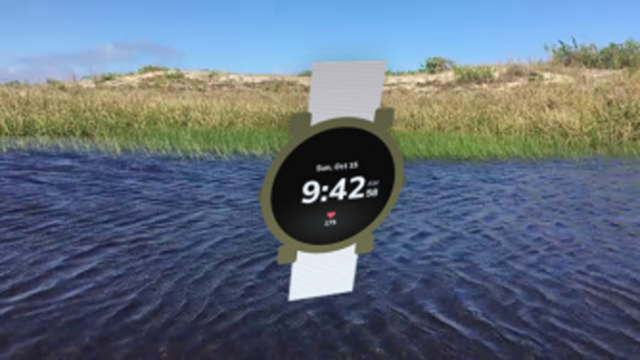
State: 9:42
